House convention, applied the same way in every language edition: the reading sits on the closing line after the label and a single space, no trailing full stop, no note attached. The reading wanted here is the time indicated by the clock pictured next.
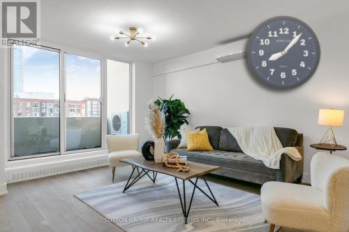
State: 8:07
